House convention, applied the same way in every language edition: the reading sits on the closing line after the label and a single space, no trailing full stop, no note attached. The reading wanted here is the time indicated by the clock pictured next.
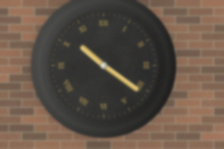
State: 10:21
